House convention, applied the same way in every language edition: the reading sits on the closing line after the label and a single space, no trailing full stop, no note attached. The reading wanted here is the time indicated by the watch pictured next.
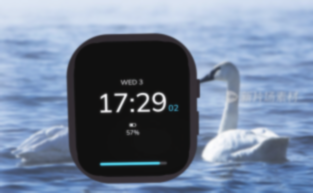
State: 17:29
